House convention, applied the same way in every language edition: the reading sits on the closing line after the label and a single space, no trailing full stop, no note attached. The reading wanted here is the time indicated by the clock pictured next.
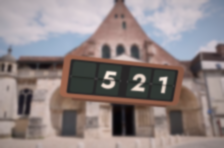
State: 5:21
